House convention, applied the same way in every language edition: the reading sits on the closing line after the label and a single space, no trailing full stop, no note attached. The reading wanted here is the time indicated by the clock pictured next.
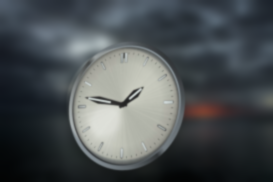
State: 1:47
